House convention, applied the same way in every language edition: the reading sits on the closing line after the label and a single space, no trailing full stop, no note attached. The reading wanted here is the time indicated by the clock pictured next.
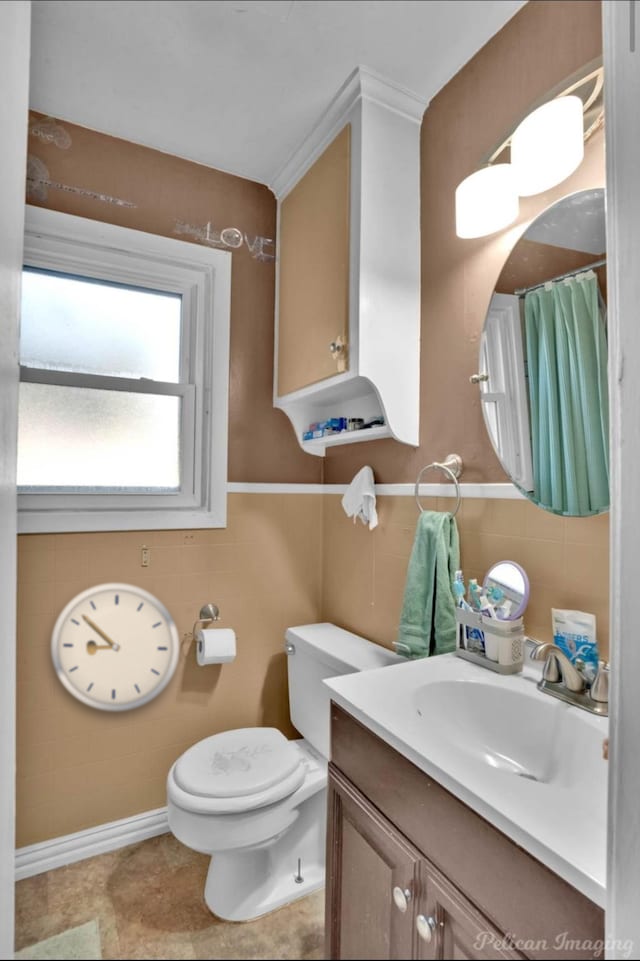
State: 8:52
